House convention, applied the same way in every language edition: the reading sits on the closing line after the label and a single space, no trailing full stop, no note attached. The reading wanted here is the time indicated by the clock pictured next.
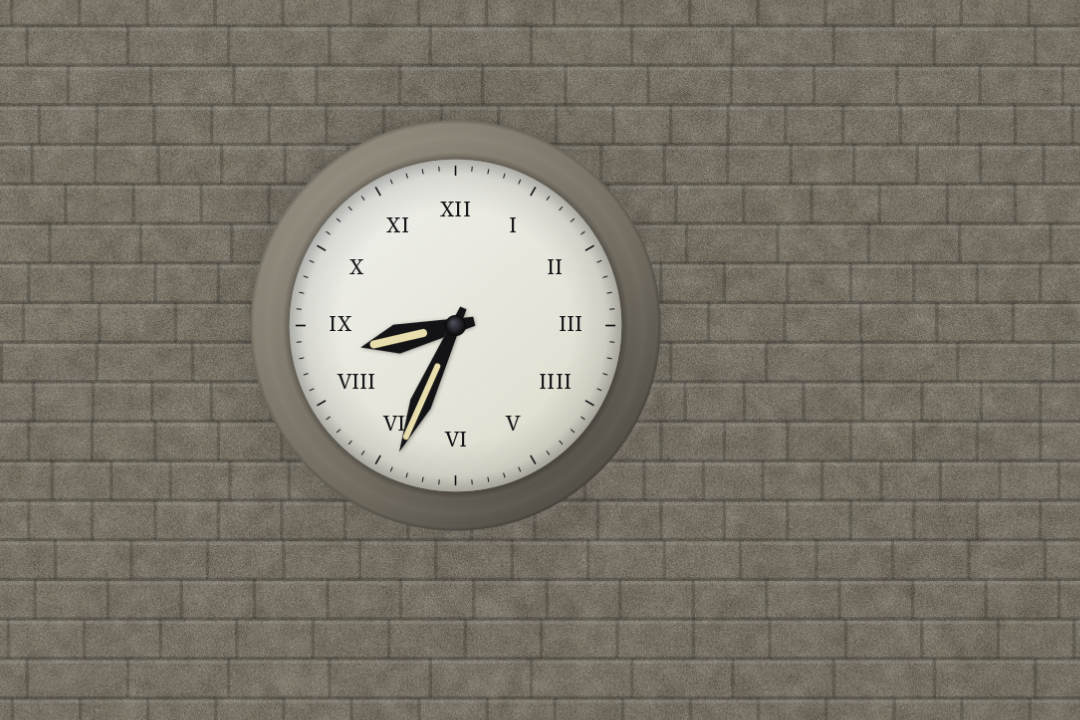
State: 8:34
